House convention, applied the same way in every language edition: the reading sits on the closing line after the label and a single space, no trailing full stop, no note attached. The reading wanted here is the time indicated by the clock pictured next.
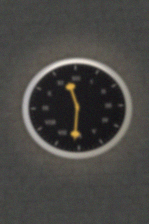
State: 11:31
